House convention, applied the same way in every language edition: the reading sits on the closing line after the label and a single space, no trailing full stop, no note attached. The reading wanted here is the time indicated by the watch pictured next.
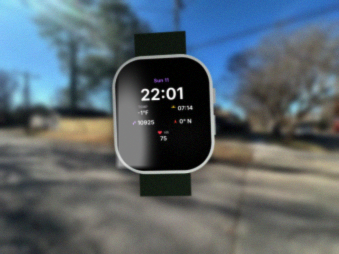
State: 22:01
